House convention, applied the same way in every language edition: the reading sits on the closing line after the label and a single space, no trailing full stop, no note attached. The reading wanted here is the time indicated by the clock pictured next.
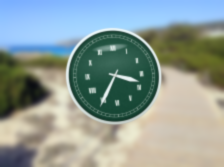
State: 3:35
